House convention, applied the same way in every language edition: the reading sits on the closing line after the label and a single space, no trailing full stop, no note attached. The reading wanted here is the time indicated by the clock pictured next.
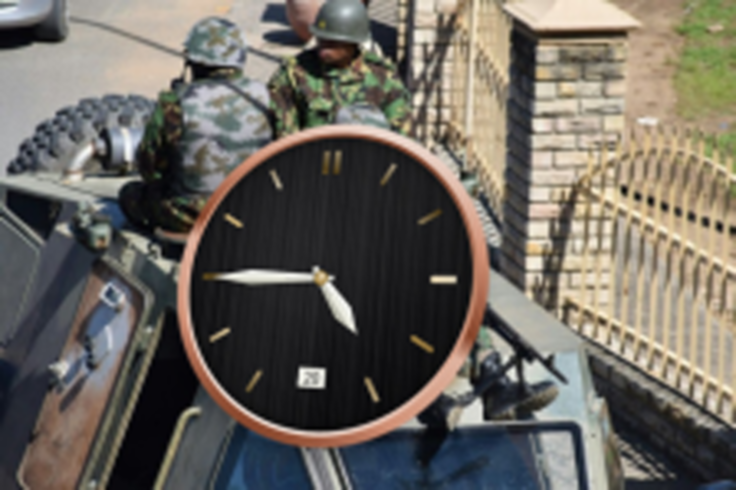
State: 4:45
